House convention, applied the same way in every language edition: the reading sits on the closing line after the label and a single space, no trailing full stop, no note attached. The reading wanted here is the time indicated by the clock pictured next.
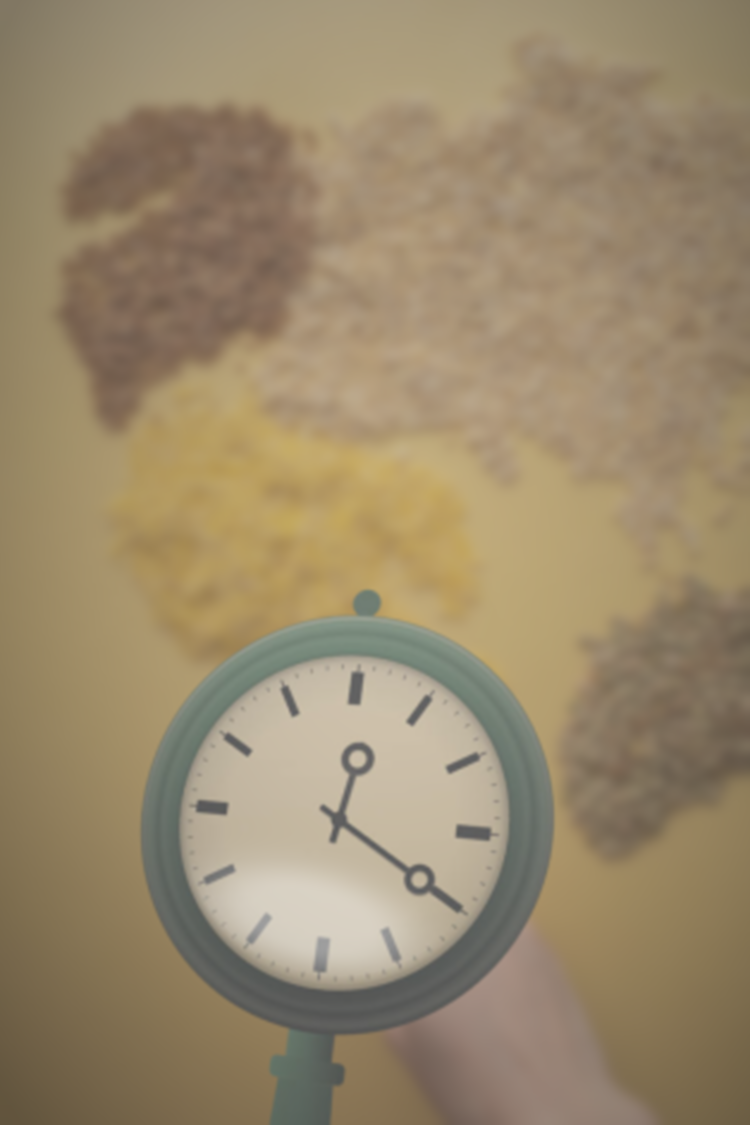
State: 12:20
